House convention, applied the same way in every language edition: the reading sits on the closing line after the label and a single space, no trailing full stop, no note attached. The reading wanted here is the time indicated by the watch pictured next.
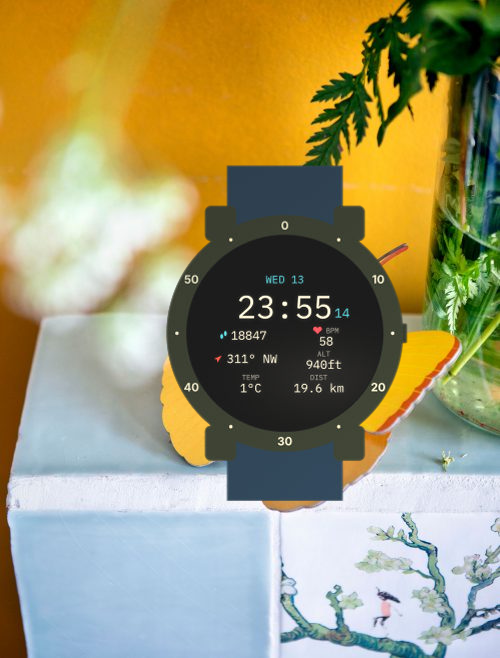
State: 23:55:14
